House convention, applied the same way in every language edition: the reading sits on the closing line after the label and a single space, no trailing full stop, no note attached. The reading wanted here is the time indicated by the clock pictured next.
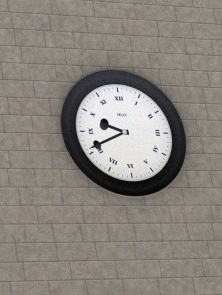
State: 9:41
